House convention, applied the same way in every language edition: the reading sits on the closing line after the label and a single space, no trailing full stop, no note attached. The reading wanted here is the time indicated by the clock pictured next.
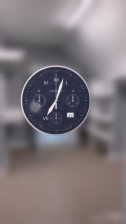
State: 7:03
